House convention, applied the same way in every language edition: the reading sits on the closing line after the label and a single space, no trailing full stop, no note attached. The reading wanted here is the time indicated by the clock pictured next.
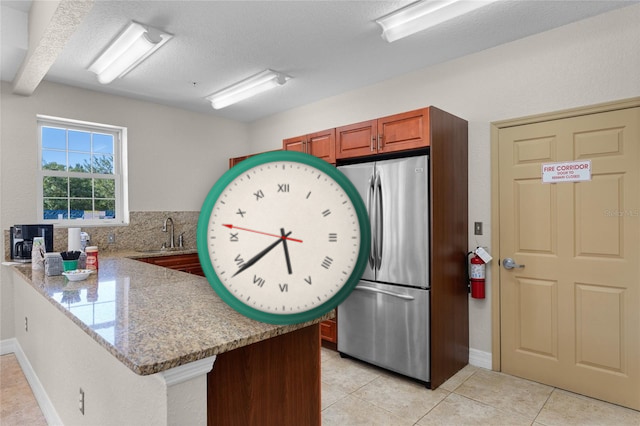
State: 5:38:47
